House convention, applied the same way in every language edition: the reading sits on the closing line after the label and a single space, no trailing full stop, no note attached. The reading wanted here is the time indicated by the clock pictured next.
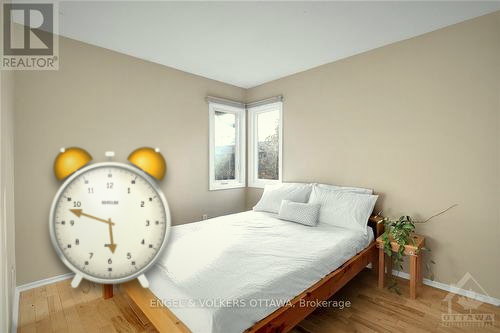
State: 5:48
